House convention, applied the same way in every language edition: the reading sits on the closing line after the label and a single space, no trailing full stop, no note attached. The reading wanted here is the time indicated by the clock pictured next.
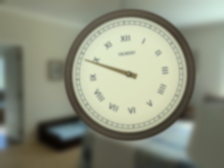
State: 9:49
